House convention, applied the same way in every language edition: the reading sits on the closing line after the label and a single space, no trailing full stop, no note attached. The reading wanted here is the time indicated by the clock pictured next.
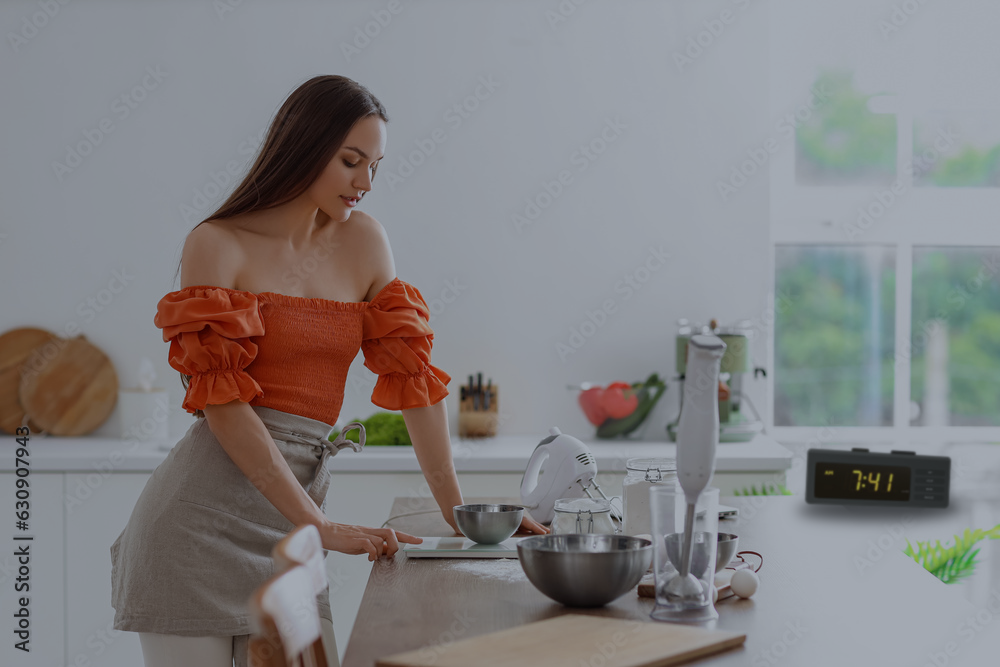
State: 7:41
